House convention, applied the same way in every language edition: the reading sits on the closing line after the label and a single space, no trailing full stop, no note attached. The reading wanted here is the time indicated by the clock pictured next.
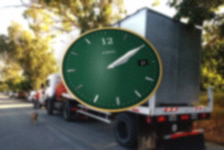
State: 2:10
